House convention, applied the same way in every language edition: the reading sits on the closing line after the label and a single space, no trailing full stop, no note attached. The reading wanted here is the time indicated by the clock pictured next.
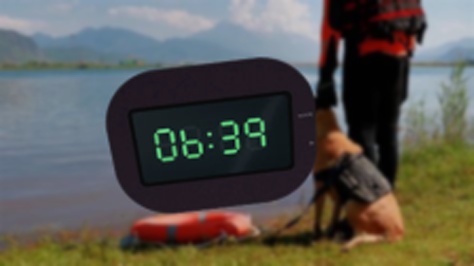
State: 6:39
